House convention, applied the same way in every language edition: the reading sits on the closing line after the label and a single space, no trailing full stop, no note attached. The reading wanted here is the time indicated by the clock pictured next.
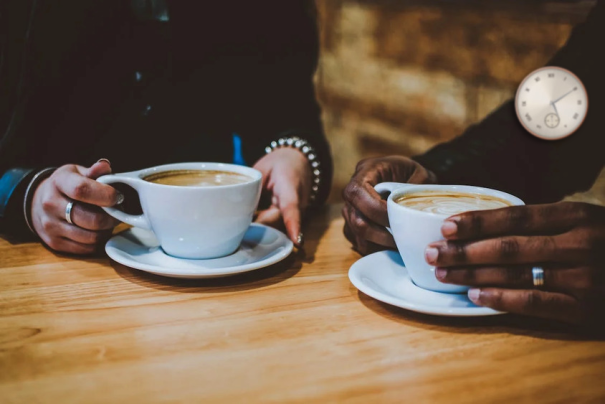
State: 5:10
